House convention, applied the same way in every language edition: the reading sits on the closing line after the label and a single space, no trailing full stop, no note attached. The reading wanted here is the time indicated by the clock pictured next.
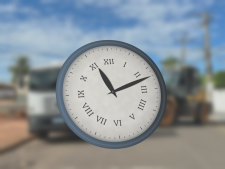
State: 11:12
